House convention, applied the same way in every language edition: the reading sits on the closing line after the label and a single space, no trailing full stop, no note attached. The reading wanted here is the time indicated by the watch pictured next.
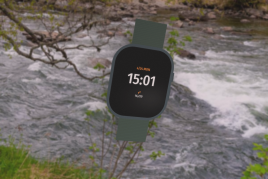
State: 15:01
